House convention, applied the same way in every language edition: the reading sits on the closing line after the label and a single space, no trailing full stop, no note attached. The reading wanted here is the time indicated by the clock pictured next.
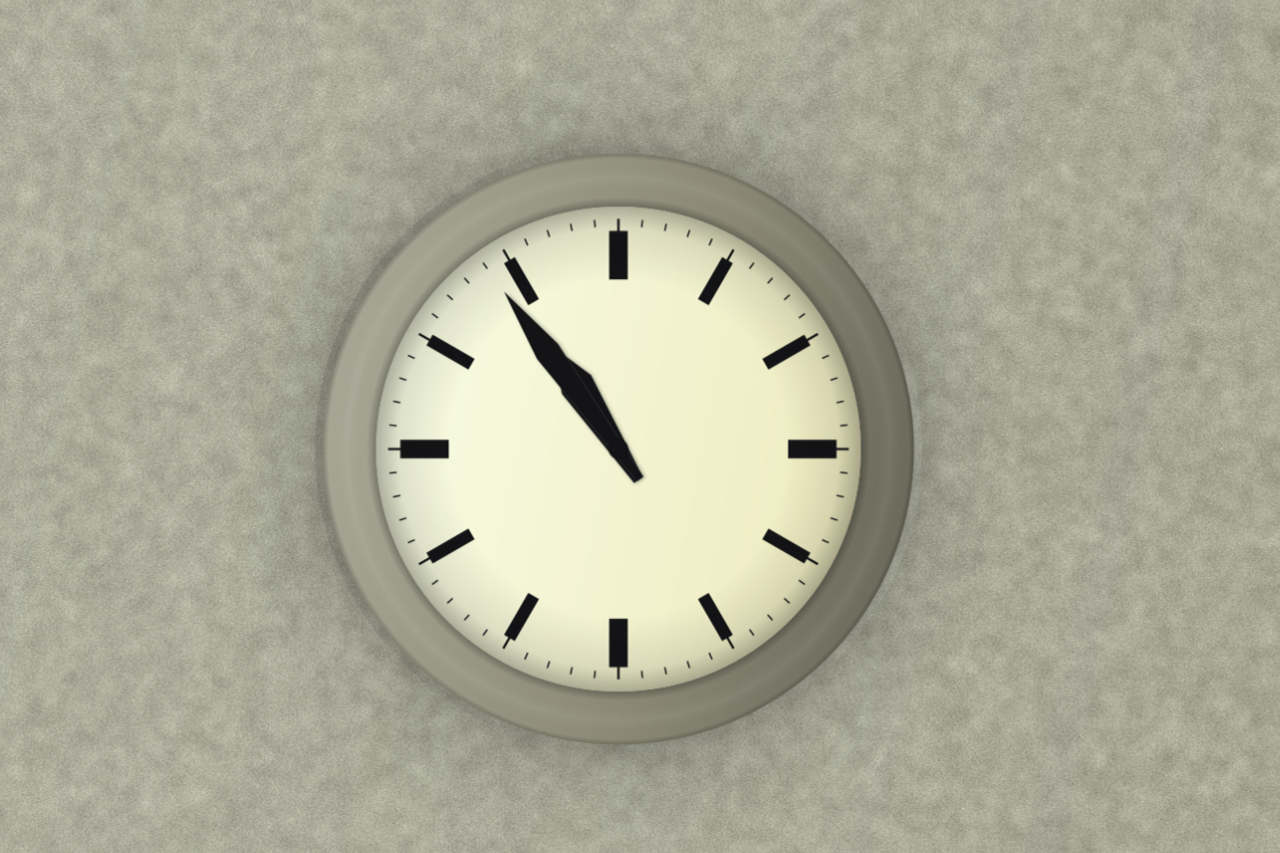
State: 10:54
